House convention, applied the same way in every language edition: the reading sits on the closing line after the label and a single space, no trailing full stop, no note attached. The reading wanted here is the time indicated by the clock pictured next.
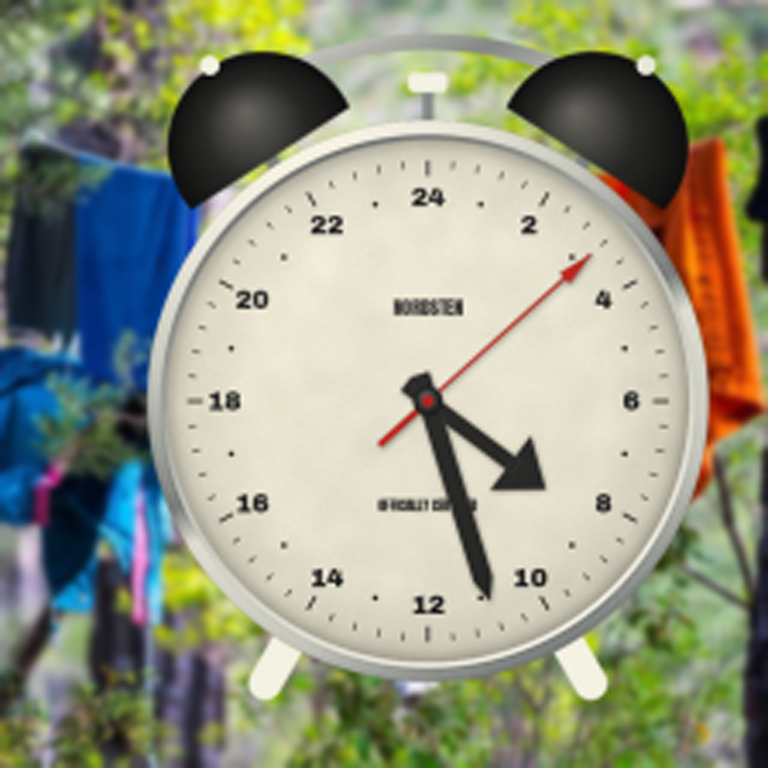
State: 8:27:08
